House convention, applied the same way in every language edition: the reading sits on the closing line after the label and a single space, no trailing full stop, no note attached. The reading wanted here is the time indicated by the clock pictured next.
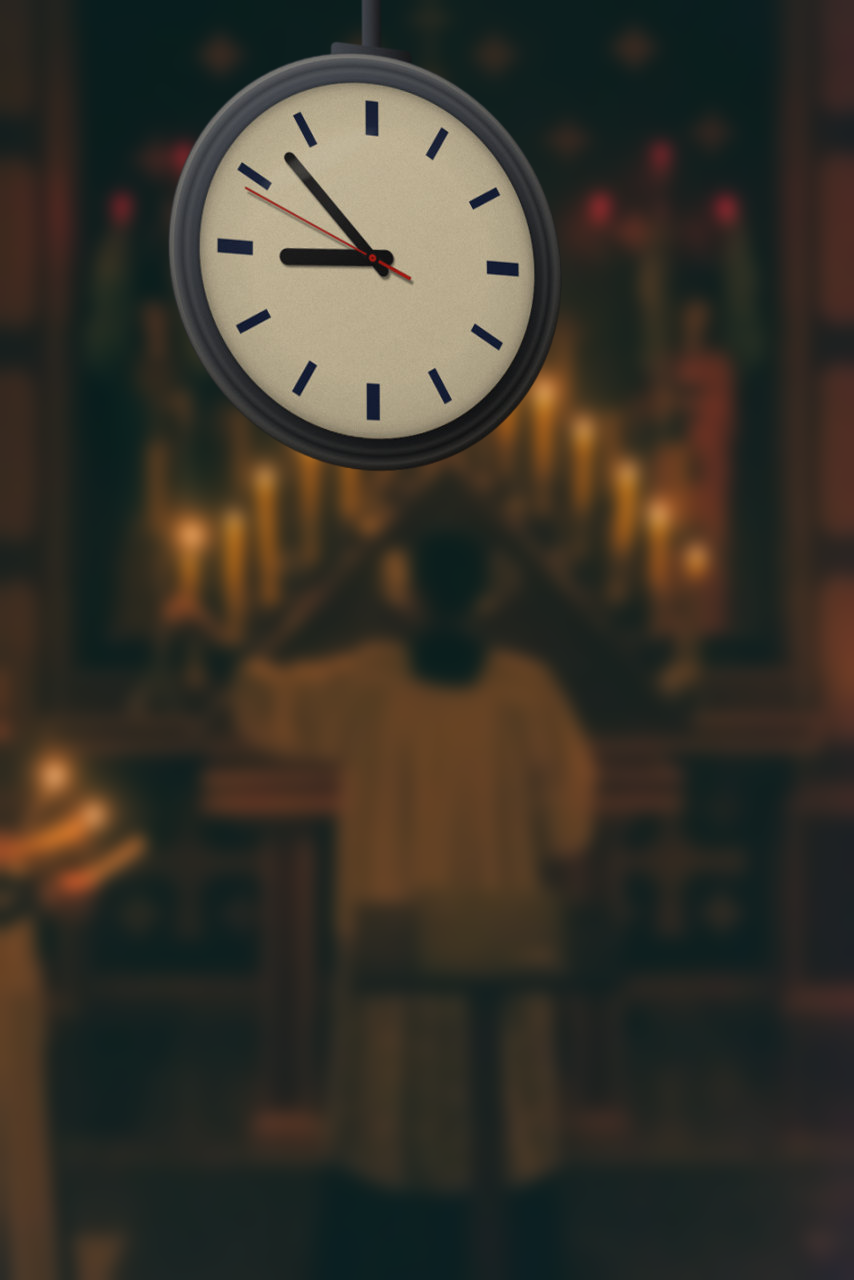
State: 8:52:49
